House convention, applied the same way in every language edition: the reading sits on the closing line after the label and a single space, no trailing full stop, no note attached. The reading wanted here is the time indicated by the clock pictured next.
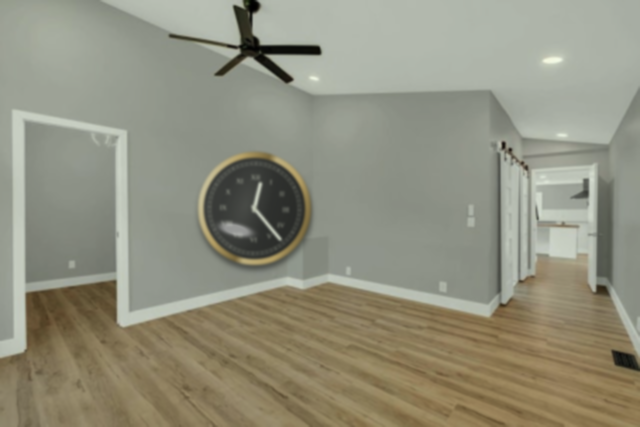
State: 12:23
